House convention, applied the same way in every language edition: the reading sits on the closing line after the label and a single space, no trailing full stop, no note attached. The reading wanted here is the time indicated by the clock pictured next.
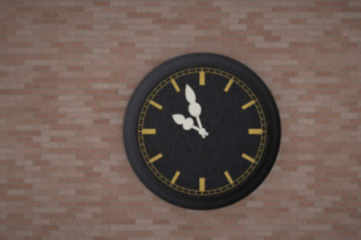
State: 9:57
